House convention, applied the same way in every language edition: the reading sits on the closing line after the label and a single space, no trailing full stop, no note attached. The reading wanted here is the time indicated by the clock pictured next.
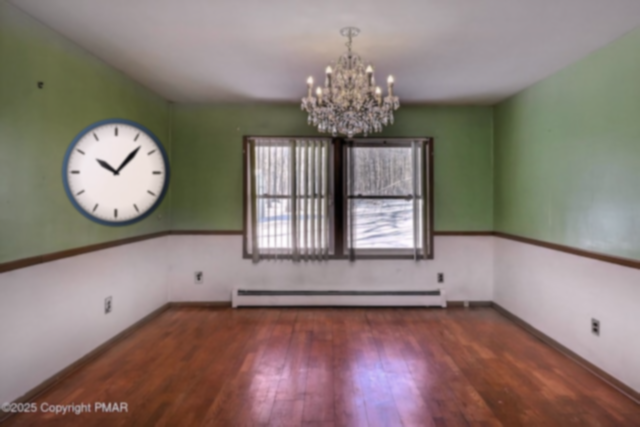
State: 10:07
